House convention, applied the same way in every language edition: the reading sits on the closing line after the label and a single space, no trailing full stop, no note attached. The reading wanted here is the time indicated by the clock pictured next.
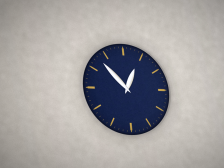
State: 12:53
